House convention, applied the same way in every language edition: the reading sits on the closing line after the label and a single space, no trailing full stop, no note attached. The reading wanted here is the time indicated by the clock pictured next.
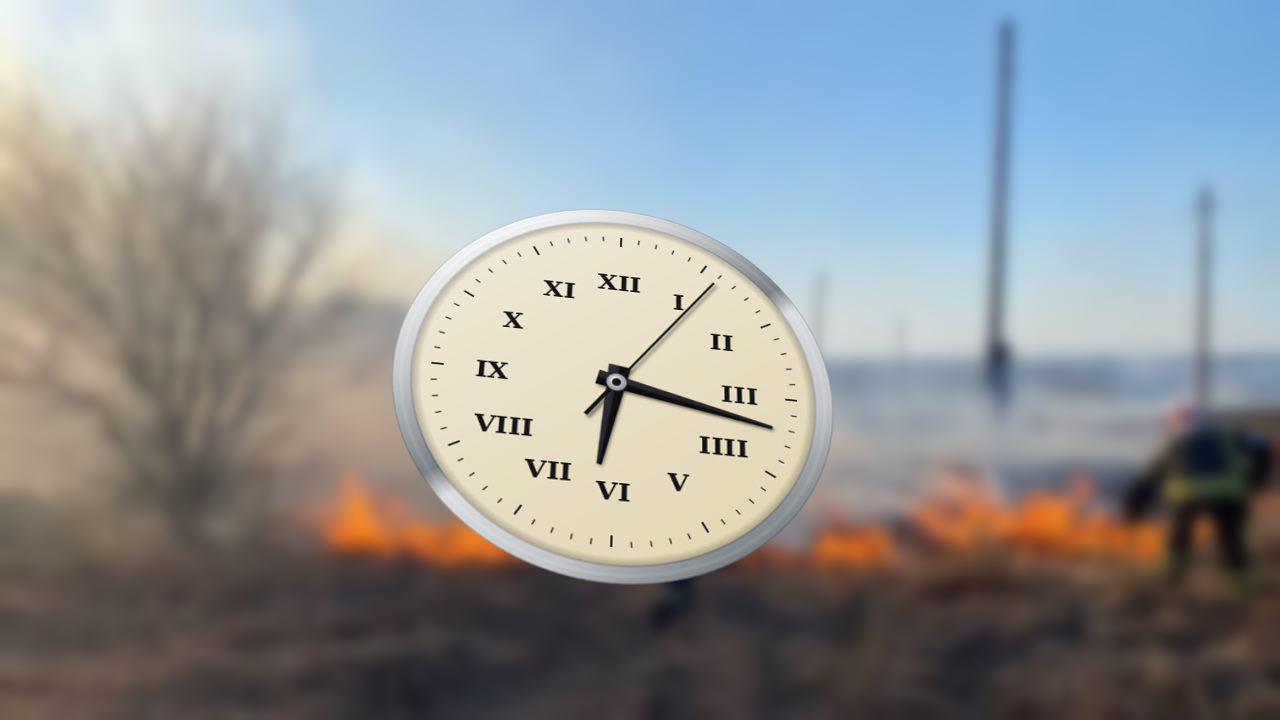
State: 6:17:06
